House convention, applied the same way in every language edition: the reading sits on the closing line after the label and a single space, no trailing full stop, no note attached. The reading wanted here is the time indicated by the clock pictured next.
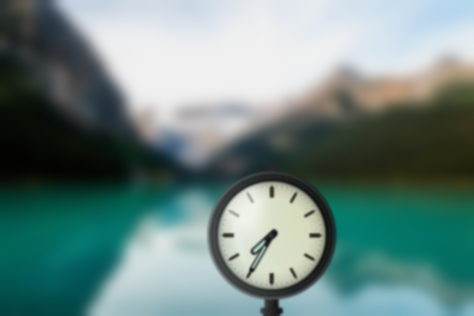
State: 7:35
